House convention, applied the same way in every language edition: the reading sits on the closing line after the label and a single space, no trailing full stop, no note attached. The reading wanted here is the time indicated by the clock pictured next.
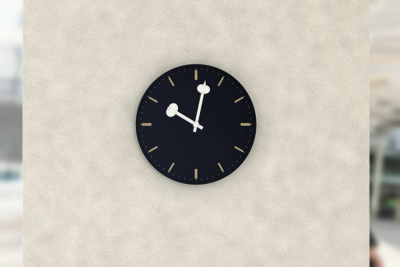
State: 10:02
